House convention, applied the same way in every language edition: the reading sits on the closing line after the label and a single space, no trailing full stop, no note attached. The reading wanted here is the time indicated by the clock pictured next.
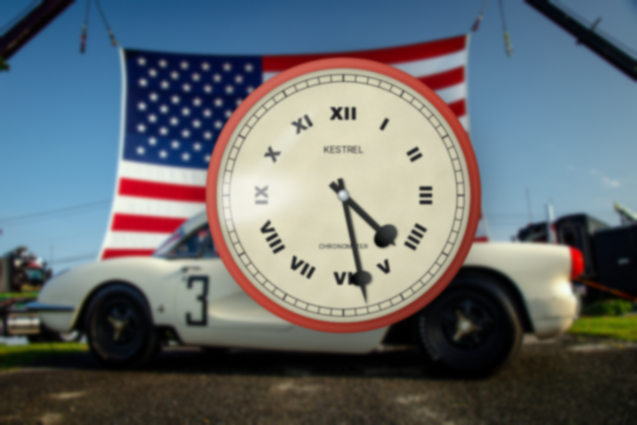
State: 4:28
